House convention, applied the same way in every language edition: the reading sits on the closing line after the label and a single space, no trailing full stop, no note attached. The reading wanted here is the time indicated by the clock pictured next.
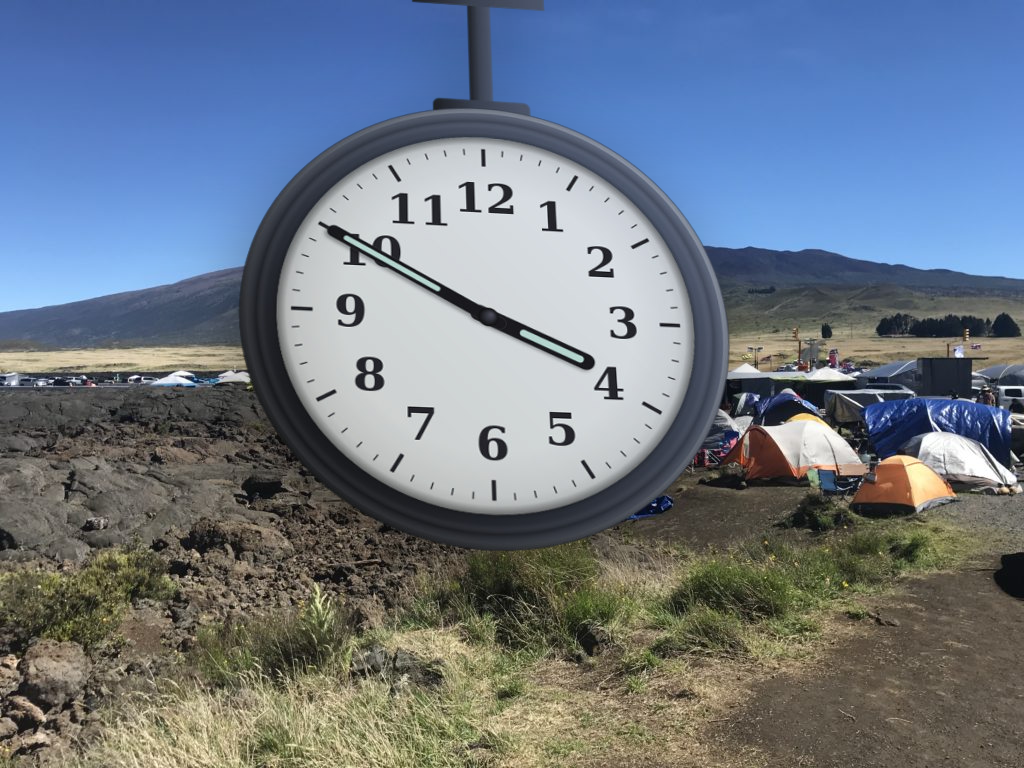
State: 3:50
